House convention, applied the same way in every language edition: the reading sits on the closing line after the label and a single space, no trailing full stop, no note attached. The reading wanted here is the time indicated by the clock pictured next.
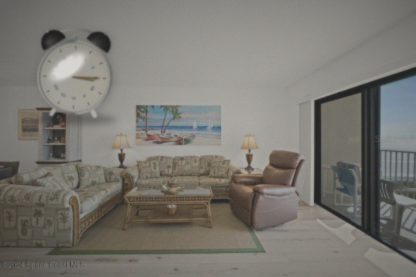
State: 3:15
